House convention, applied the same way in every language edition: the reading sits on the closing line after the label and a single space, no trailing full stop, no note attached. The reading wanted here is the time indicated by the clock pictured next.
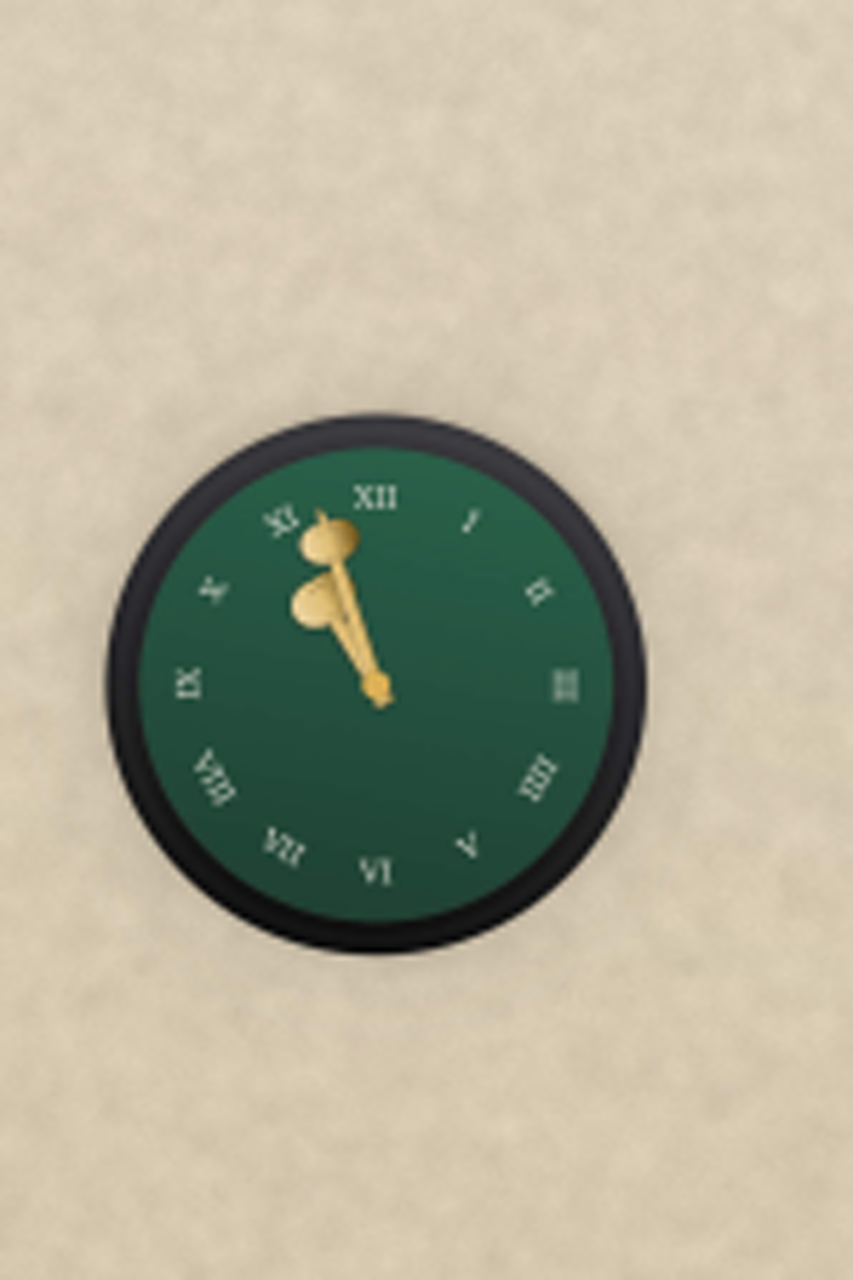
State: 10:57
